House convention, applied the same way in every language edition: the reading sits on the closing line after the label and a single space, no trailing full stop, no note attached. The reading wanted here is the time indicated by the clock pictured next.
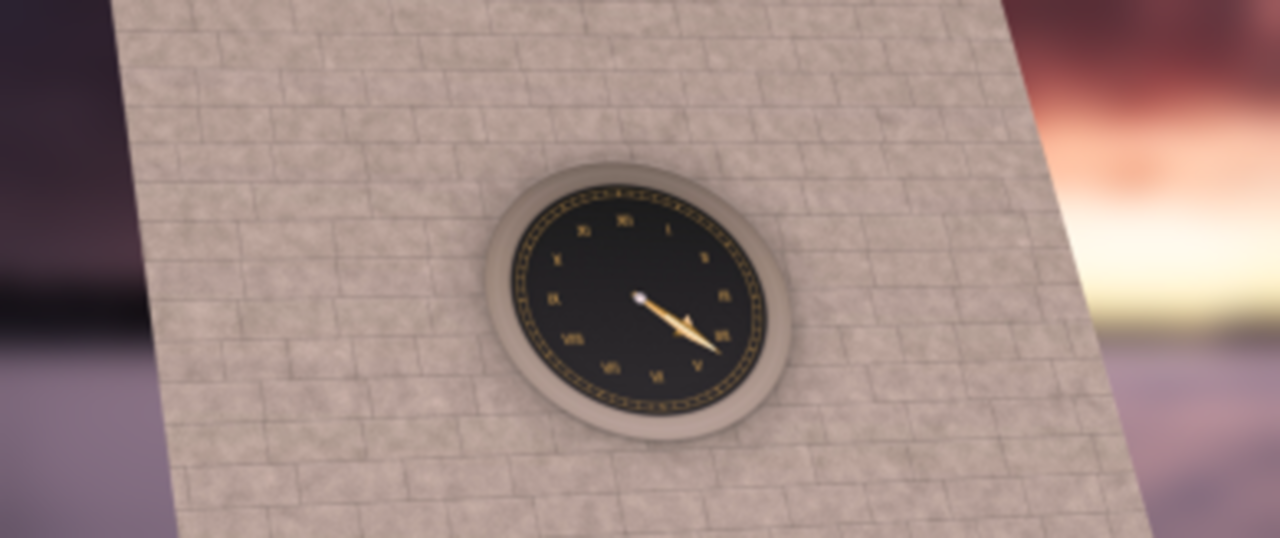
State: 4:22
